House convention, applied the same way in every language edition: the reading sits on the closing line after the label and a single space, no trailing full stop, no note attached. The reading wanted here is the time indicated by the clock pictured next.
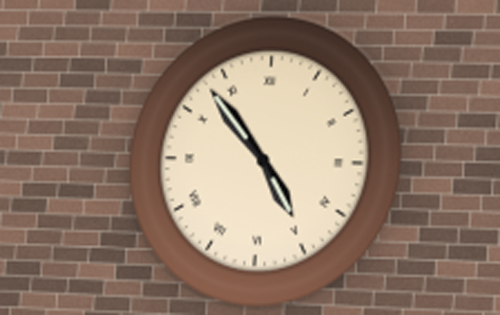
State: 4:53
